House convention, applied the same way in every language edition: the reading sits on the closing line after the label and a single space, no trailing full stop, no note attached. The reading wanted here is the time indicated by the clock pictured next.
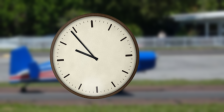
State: 9:54
